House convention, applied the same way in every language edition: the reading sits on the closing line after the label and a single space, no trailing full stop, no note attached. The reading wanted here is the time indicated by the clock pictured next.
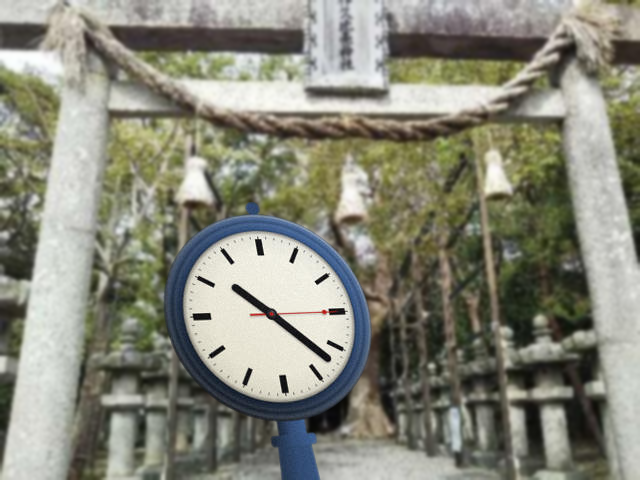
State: 10:22:15
